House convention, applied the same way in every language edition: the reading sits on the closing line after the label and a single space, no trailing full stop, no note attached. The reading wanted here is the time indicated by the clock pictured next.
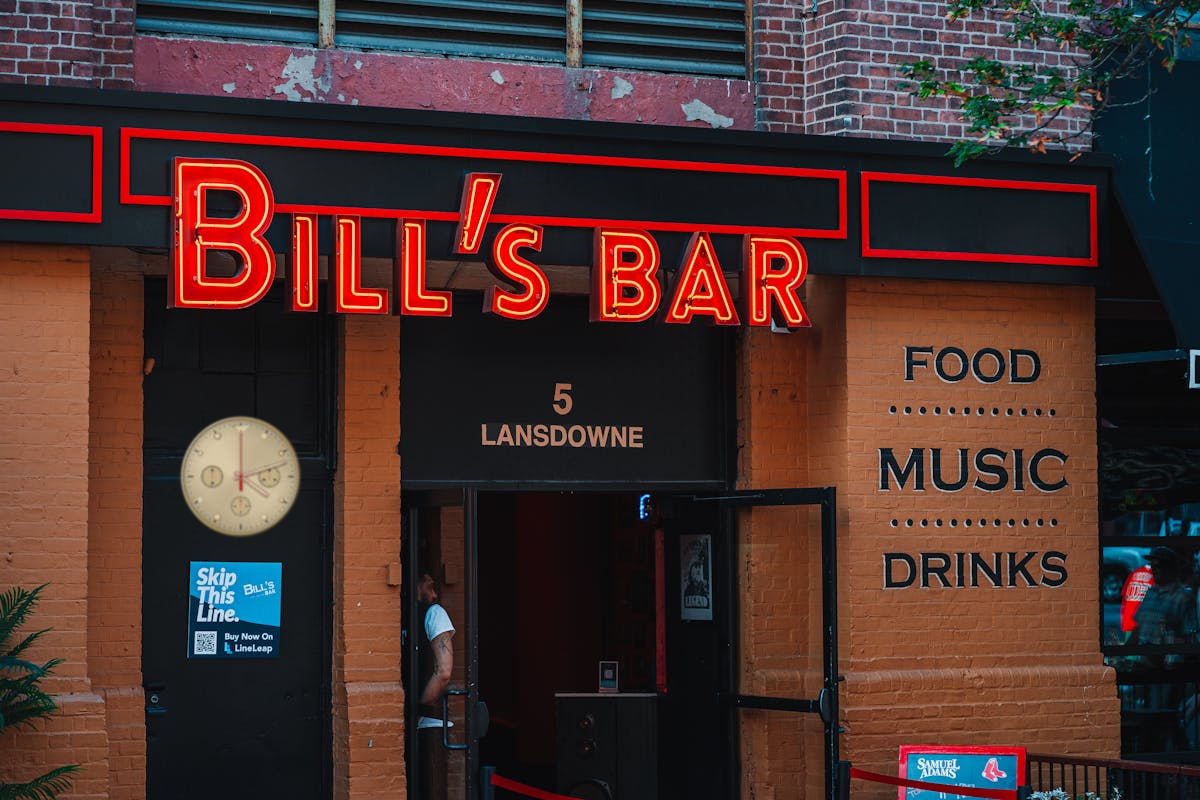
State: 4:12
